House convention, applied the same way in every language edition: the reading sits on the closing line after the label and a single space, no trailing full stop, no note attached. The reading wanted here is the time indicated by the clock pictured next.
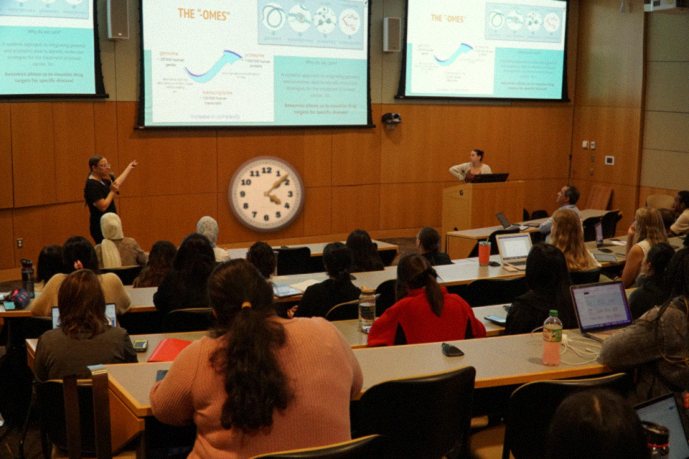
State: 4:08
